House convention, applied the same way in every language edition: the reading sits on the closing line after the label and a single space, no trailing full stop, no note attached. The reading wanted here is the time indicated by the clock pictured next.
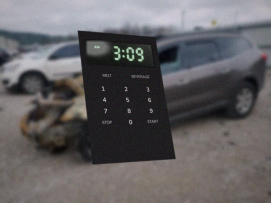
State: 3:09
